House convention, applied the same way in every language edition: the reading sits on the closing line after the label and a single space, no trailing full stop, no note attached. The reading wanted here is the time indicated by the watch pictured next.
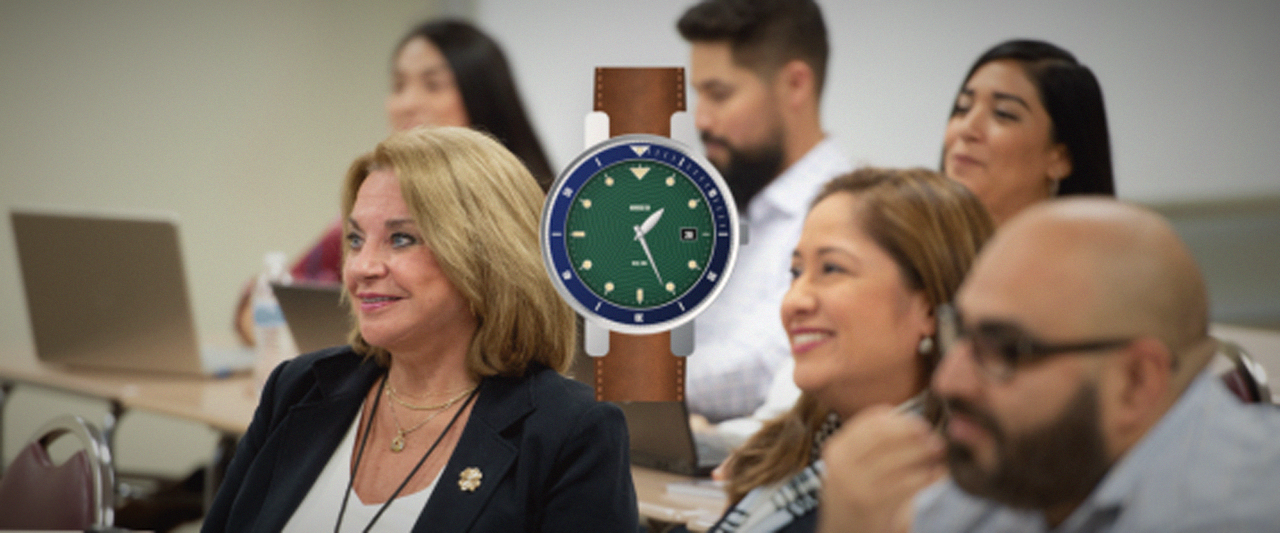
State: 1:26
